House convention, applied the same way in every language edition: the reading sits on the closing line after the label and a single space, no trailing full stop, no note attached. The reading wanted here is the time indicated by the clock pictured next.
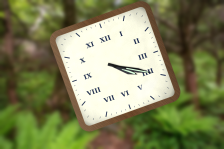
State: 4:20
